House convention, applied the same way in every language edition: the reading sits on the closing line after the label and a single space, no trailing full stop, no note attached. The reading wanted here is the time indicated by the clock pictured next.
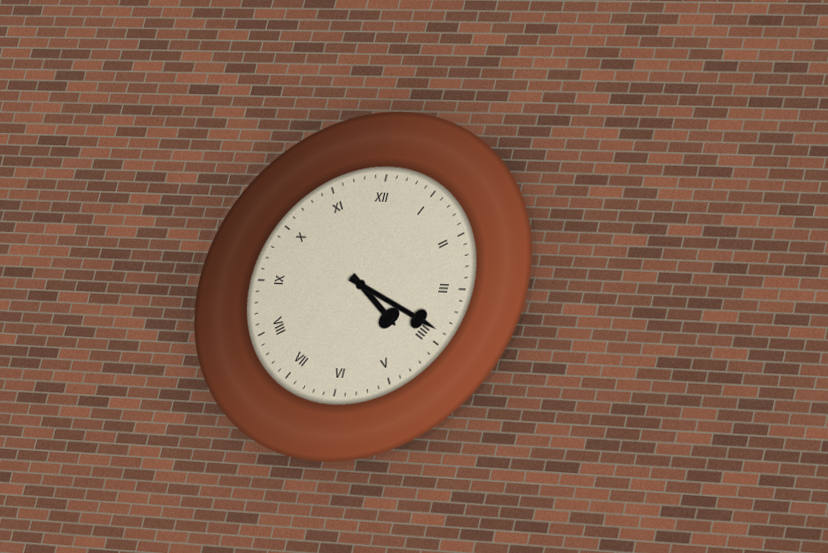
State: 4:19
